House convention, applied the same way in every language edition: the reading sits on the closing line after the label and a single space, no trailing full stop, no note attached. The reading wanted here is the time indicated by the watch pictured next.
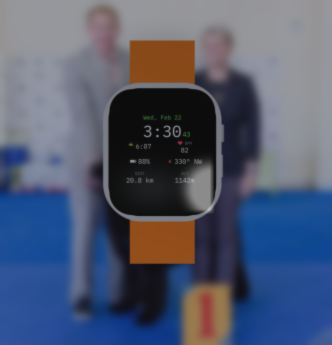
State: 3:30
